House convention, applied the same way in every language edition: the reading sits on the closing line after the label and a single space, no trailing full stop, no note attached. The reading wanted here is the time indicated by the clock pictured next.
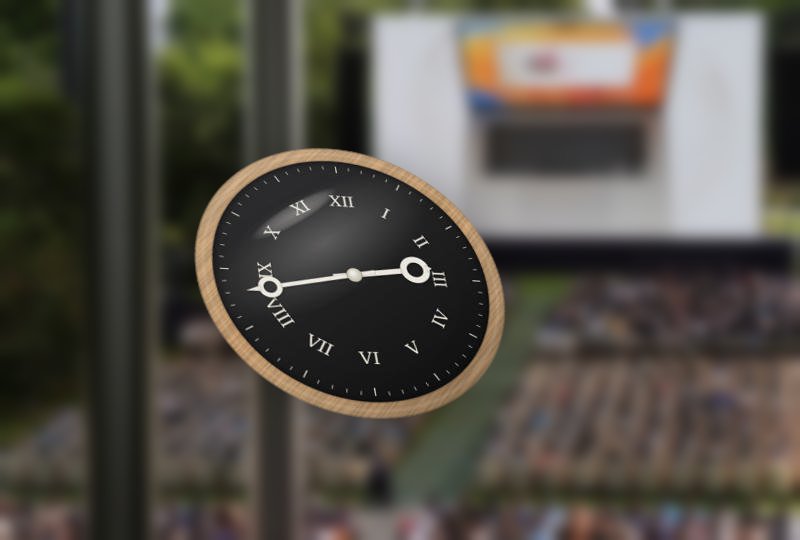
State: 2:43
